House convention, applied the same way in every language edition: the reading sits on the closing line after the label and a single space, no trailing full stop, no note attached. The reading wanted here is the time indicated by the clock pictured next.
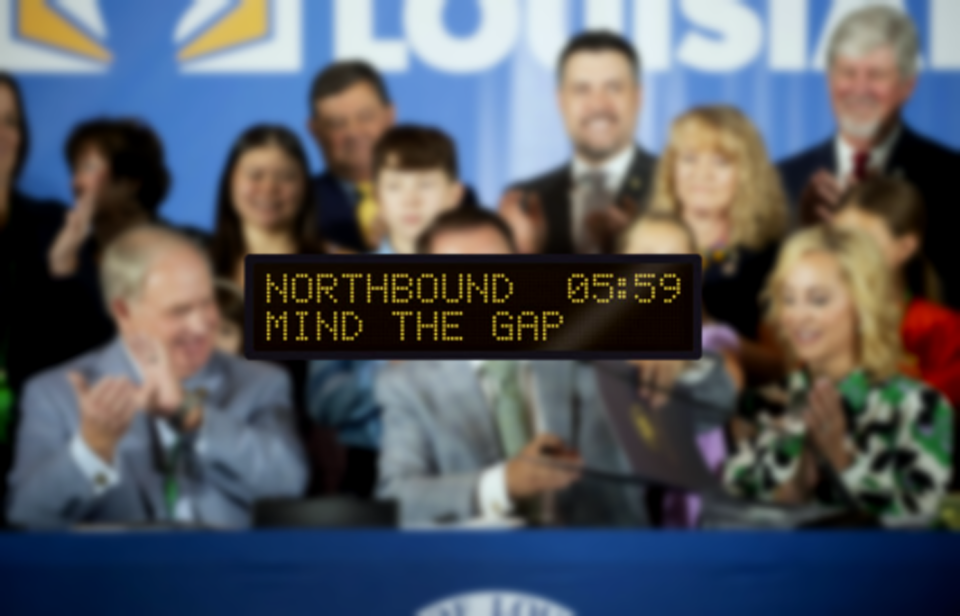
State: 5:59
